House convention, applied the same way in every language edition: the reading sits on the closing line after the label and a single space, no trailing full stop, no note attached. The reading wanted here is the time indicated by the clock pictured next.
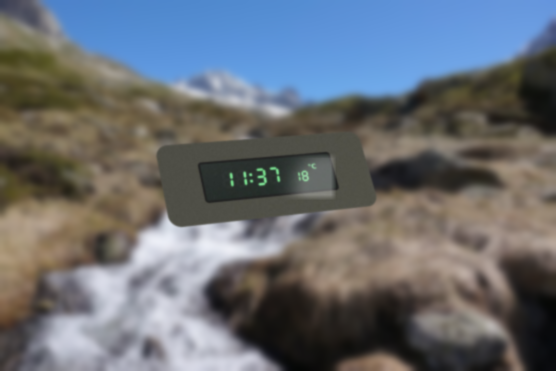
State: 11:37
